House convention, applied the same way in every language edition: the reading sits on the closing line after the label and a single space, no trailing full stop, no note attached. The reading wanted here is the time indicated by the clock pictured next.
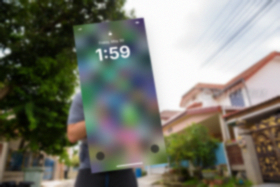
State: 1:59
